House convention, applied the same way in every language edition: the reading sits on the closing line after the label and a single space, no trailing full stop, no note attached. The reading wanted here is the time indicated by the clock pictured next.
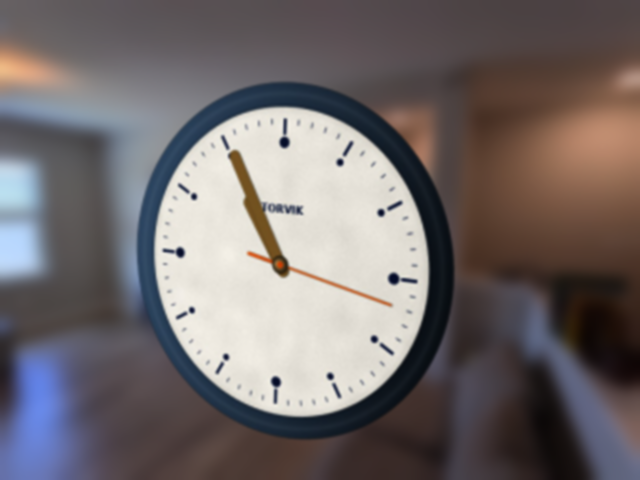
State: 10:55:17
